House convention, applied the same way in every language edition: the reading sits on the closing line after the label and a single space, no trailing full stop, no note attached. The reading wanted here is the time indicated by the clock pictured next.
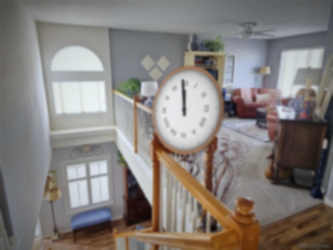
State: 11:59
